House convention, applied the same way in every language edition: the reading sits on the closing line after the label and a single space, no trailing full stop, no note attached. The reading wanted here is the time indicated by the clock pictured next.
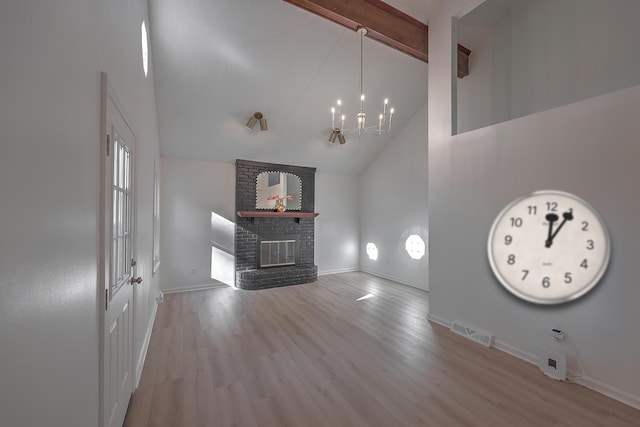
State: 12:05
